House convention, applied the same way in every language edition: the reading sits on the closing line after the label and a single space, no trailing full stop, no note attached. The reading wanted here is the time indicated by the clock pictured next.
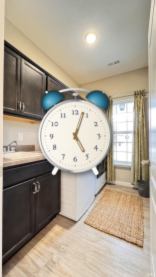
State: 5:03
